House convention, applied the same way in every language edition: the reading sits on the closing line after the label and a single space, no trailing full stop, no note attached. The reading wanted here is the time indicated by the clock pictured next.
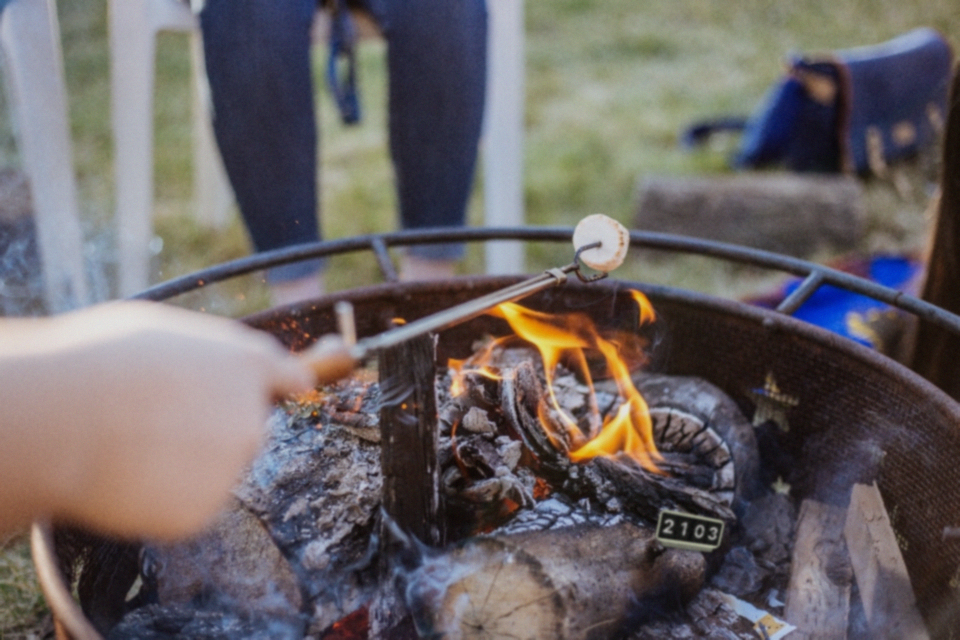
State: 21:03
